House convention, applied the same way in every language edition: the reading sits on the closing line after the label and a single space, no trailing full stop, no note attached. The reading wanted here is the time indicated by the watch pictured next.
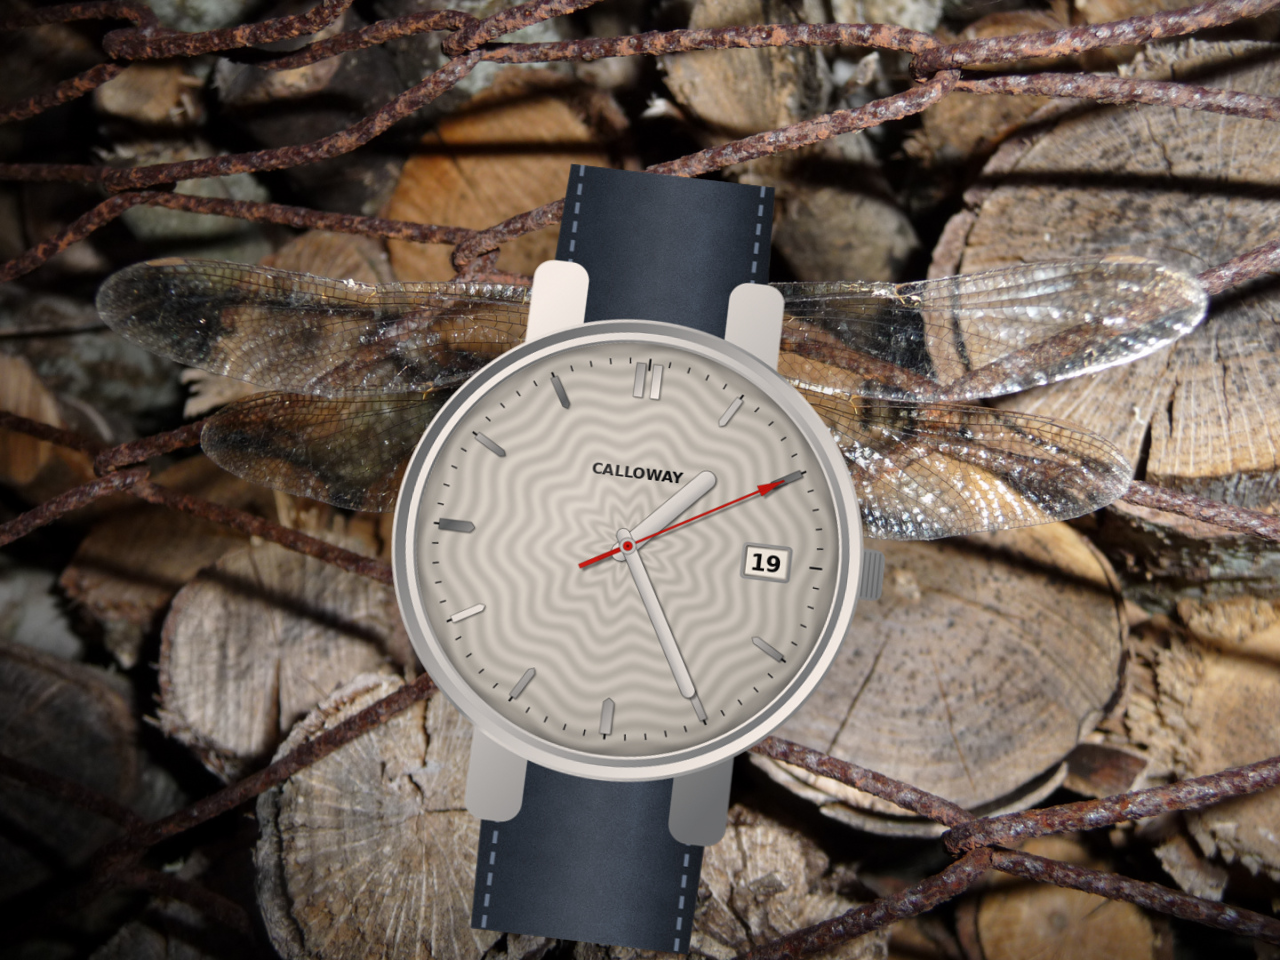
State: 1:25:10
